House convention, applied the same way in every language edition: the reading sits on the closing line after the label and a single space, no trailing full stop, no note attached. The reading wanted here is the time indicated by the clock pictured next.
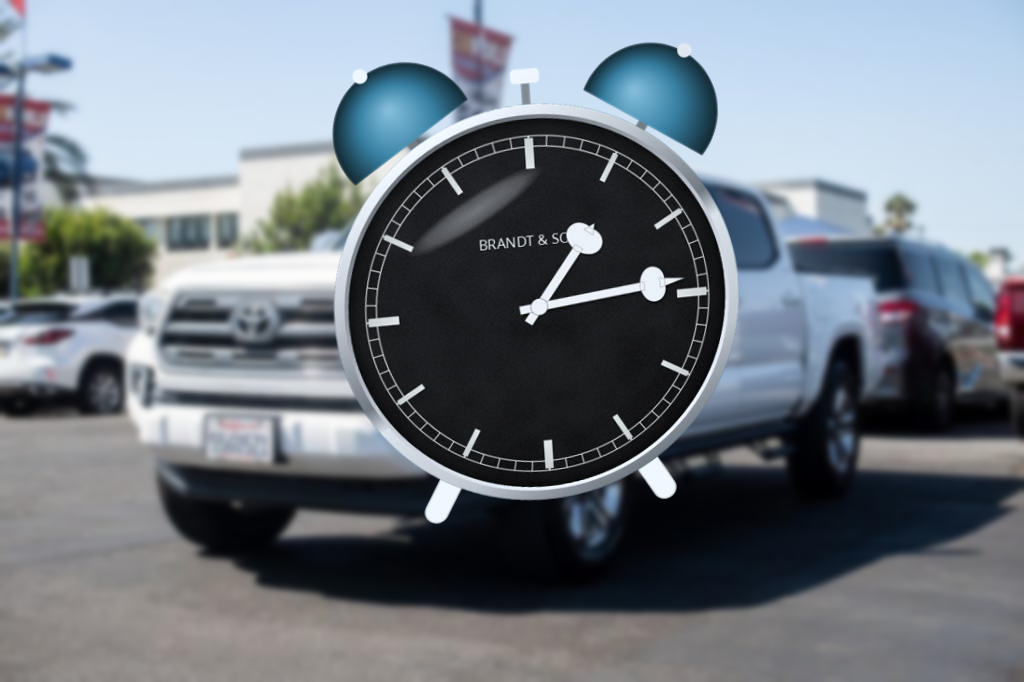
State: 1:14
